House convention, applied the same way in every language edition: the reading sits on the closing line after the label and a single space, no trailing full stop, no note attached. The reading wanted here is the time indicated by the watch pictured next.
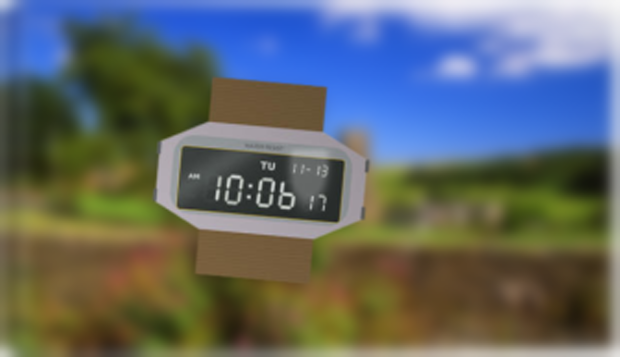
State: 10:06:17
